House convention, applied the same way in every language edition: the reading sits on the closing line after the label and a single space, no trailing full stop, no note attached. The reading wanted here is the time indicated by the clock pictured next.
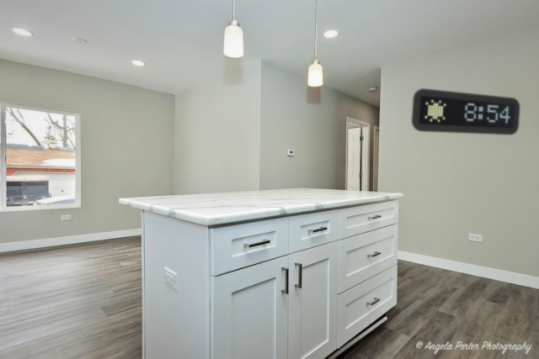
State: 8:54
